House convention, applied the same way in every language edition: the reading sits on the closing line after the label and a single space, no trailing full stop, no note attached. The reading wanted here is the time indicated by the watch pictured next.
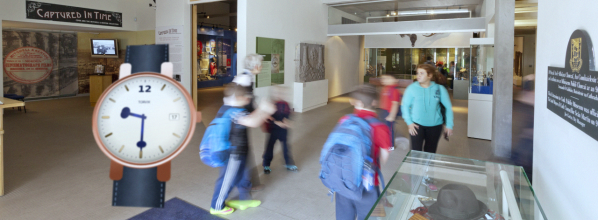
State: 9:30
